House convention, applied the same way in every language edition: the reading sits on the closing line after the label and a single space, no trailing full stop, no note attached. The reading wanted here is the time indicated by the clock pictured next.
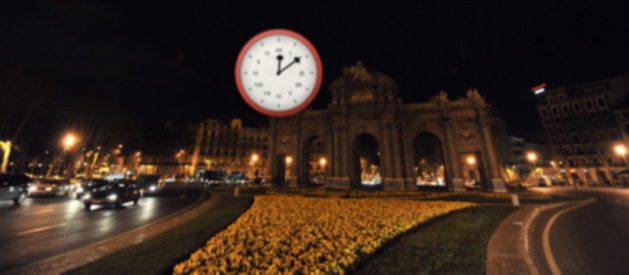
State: 12:09
